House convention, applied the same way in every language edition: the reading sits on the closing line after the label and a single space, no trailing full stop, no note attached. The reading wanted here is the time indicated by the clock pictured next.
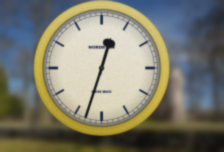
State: 12:33
